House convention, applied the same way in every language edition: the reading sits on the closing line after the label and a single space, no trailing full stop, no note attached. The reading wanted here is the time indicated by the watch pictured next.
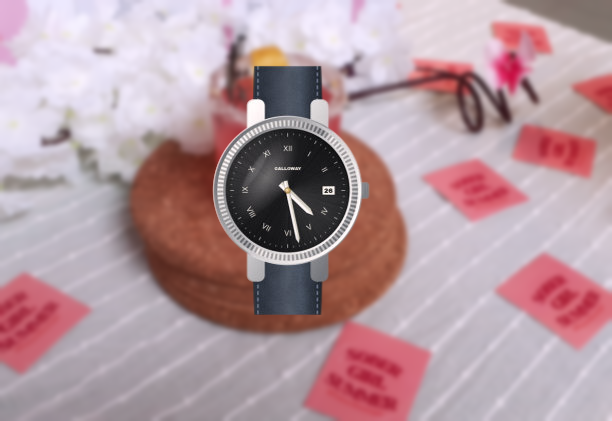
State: 4:28
